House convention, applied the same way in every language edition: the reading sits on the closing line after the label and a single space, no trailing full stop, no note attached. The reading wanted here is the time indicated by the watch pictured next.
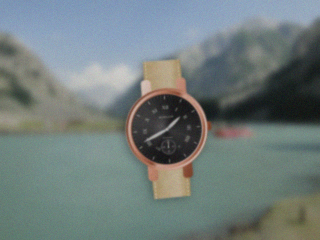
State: 1:41
